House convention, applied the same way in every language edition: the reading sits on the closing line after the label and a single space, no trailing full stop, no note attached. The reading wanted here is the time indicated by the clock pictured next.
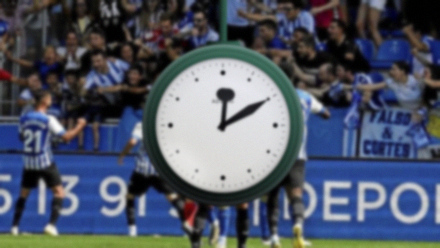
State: 12:10
